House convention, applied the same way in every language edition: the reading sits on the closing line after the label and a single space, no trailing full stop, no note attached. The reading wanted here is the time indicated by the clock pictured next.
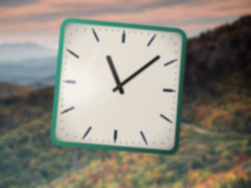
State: 11:08
